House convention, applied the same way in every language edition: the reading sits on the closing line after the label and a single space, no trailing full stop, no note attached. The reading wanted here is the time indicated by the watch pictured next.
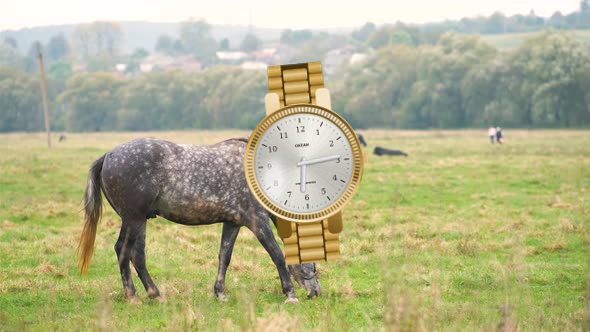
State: 6:14
